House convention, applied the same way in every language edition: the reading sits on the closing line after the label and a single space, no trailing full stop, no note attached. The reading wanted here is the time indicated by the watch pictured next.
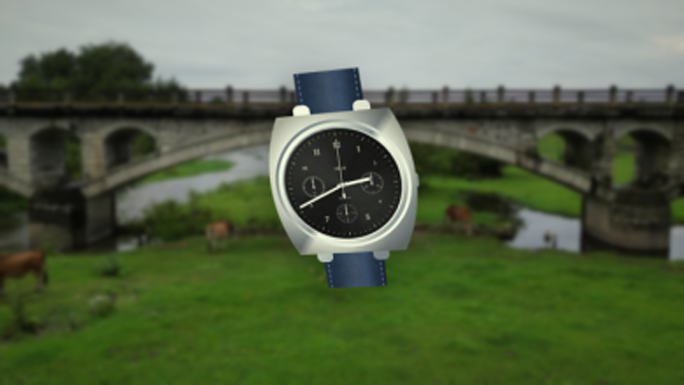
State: 2:41
